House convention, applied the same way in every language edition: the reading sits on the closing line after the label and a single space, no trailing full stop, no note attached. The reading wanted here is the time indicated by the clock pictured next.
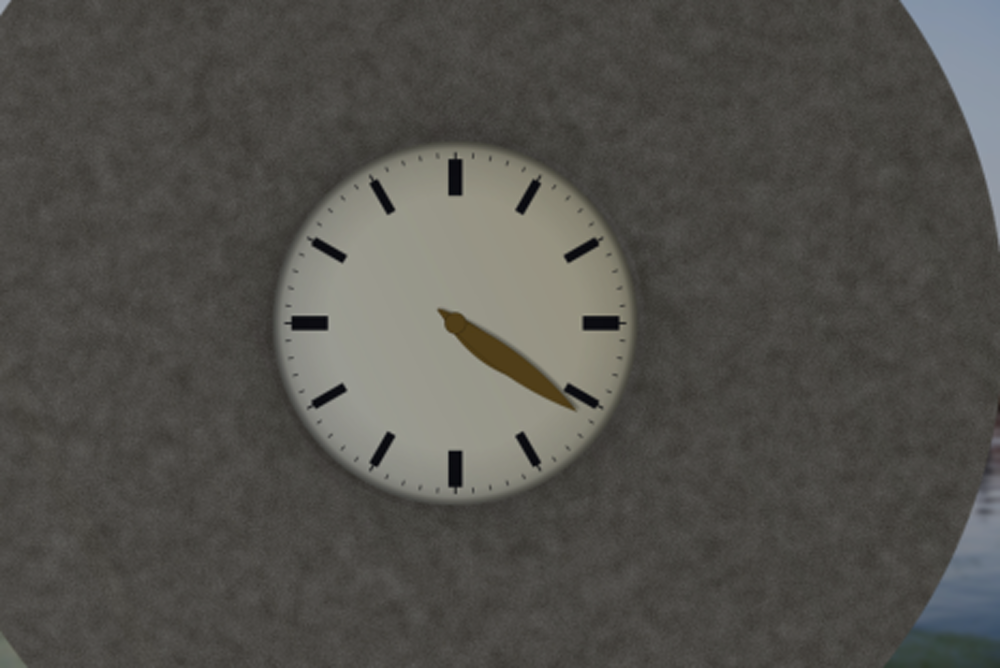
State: 4:21
